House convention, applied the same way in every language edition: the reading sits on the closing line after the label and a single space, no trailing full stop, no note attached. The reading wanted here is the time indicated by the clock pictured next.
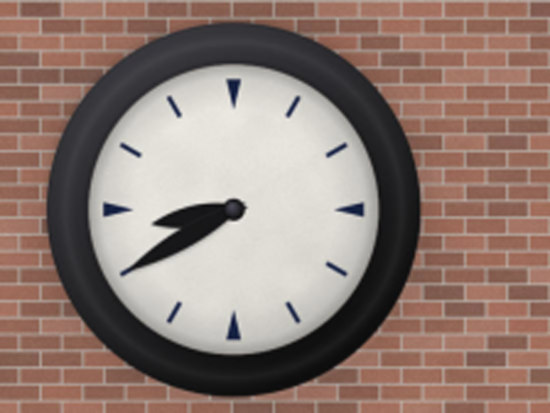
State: 8:40
